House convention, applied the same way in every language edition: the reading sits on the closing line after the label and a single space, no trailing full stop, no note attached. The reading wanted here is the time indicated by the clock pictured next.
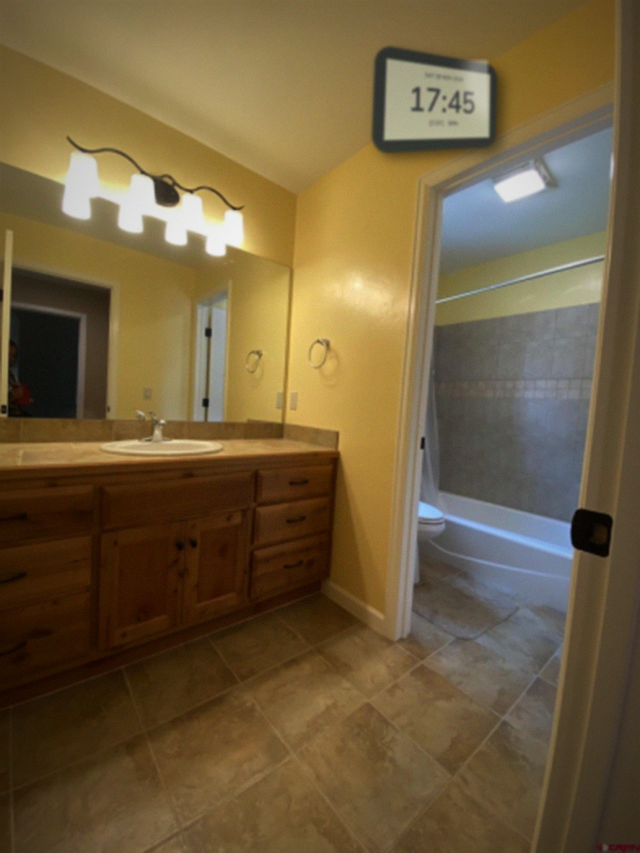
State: 17:45
